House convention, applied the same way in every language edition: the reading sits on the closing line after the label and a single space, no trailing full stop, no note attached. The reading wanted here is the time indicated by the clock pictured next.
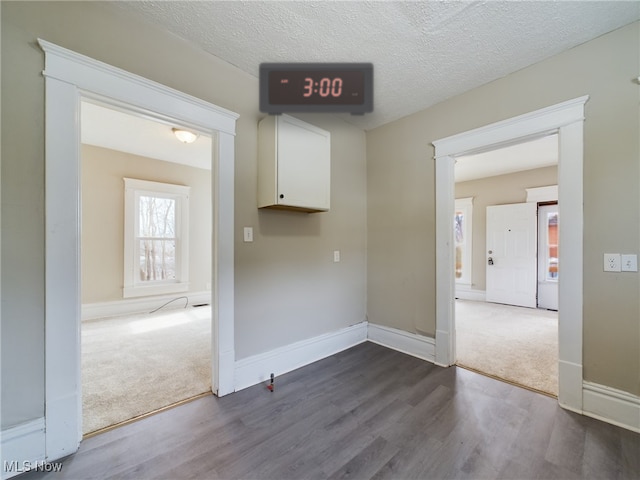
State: 3:00
